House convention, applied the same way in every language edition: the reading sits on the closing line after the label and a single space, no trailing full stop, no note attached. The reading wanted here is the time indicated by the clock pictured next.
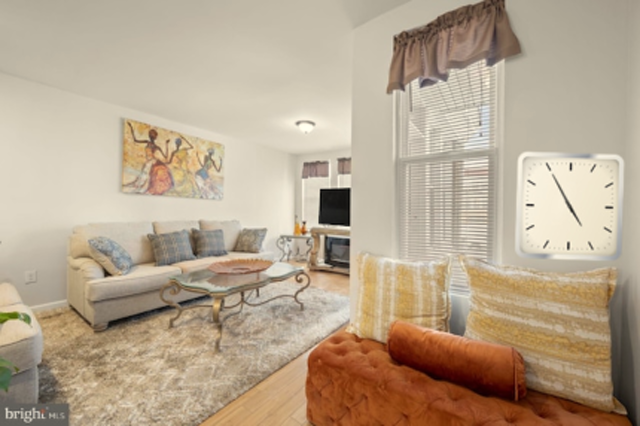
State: 4:55
